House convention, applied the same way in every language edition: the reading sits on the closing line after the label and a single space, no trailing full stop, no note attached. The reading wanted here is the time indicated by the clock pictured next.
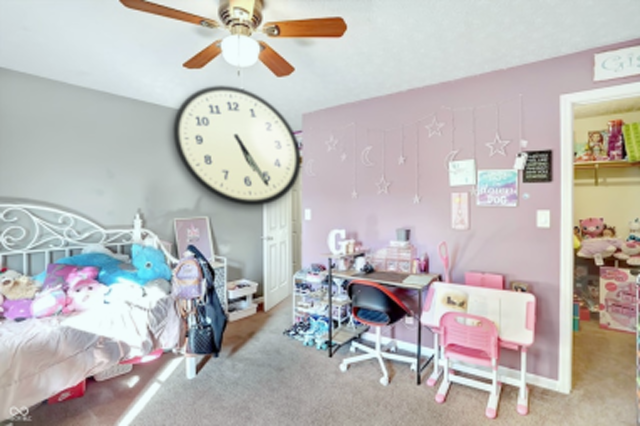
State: 5:26
